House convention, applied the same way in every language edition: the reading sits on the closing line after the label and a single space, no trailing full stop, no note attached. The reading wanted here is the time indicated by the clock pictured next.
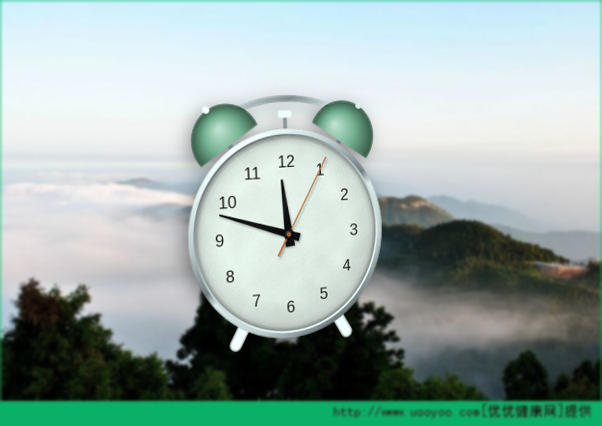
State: 11:48:05
